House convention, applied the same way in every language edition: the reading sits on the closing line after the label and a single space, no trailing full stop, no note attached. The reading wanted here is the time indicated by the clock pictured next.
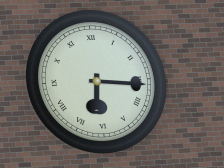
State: 6:16
